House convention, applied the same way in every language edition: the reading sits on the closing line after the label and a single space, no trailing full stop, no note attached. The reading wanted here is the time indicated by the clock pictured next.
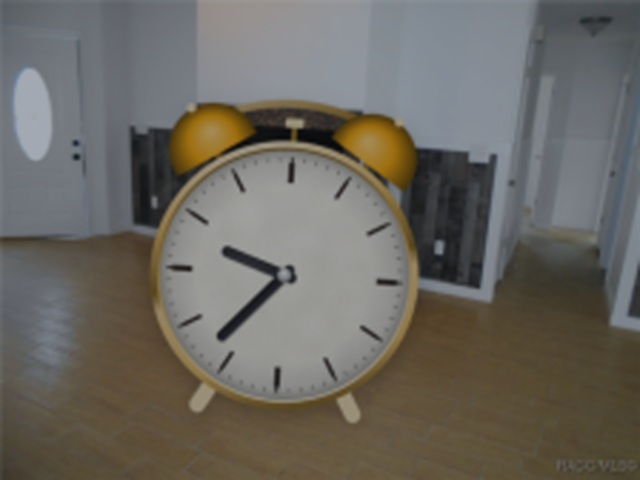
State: 9:37
